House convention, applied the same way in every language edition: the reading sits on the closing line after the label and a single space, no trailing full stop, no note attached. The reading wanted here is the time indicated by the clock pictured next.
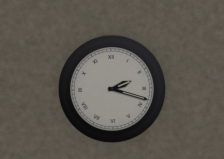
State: 2:18
